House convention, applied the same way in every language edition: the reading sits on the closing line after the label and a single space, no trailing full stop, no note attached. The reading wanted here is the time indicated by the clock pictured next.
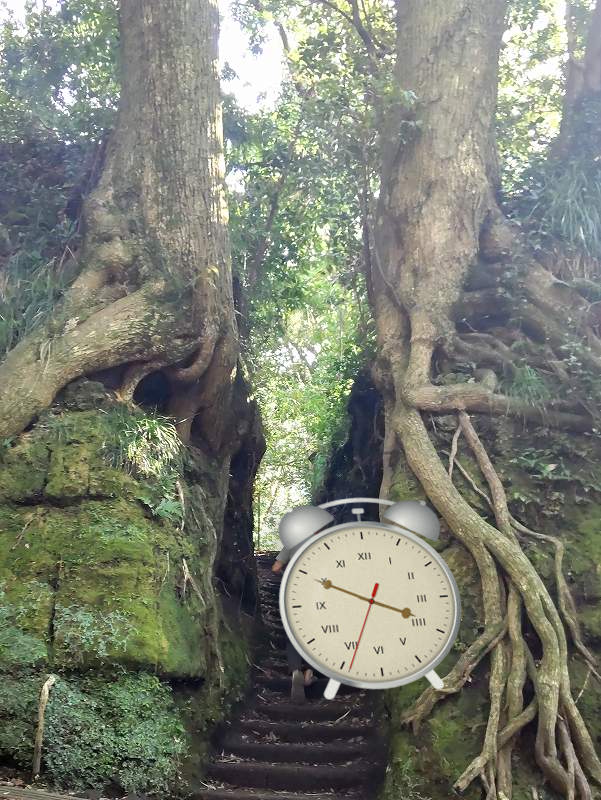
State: 3:49:34
